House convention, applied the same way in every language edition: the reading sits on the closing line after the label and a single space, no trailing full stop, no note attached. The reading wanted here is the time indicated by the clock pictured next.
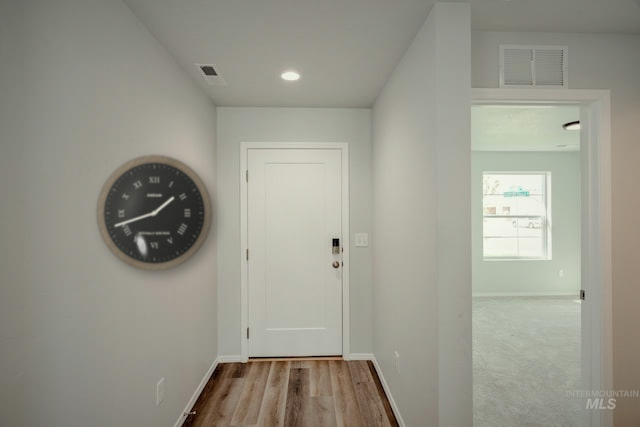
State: 1:42
